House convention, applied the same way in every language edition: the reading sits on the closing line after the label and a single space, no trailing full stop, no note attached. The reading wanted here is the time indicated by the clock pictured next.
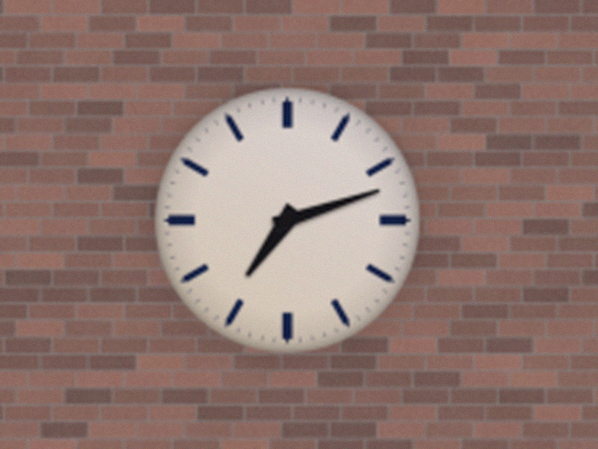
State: 7:12
